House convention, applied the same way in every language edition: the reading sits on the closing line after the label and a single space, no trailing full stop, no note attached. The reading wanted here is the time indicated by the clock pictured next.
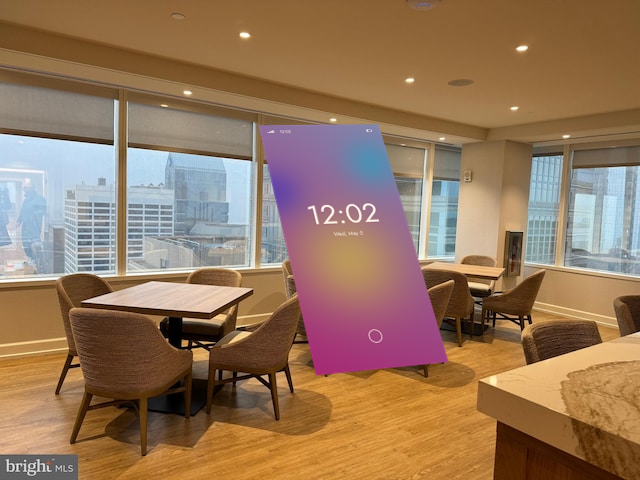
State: 12:02
